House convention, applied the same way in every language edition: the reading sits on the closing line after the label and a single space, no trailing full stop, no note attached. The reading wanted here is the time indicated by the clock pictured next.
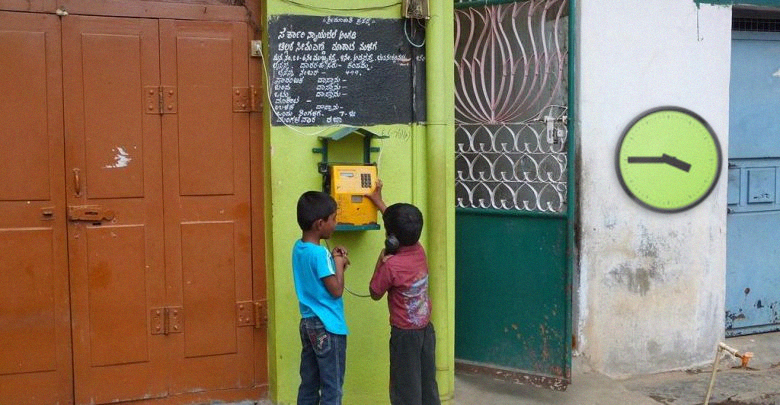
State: 3:45
